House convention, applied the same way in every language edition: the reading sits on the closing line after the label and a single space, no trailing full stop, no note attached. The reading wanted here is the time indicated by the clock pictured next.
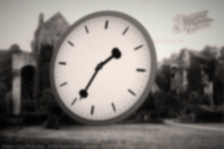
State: 1:34
